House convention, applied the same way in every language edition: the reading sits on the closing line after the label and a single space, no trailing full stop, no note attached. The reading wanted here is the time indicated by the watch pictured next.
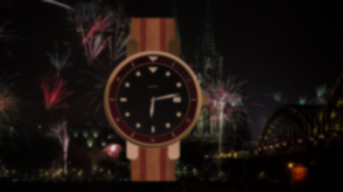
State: 6:13
